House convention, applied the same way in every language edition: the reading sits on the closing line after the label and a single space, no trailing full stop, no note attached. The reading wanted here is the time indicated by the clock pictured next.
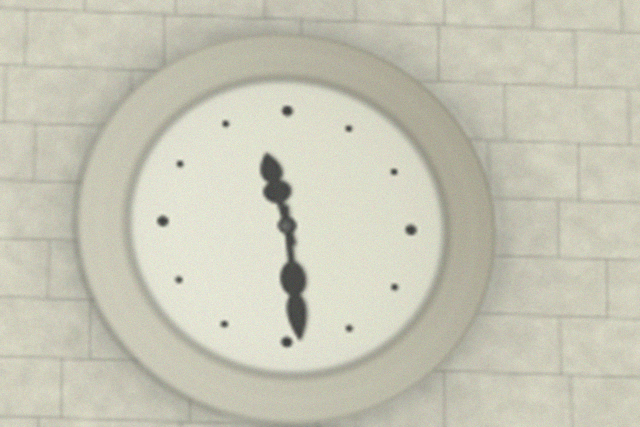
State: 11:29
